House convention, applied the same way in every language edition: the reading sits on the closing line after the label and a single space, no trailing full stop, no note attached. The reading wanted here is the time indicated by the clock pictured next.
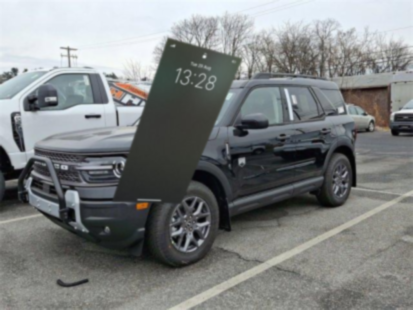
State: 13:28
